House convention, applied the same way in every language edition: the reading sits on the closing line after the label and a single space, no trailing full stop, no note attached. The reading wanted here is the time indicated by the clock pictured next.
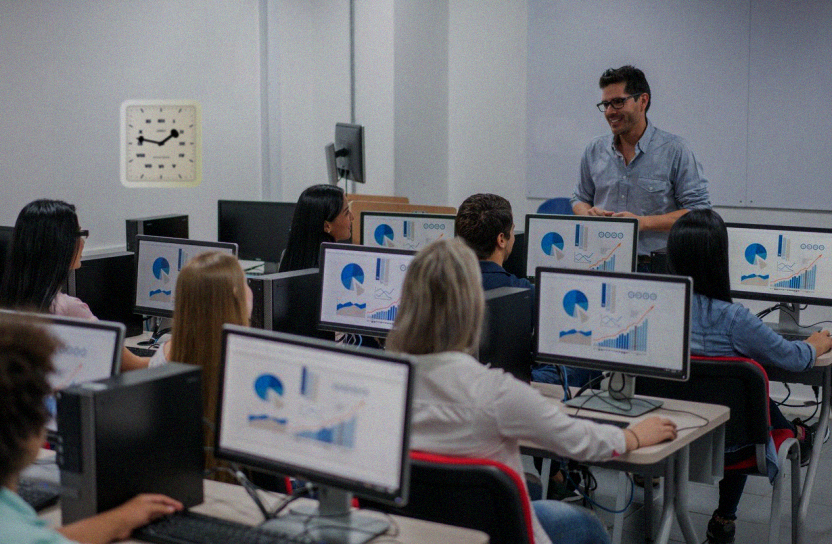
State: 1:47
